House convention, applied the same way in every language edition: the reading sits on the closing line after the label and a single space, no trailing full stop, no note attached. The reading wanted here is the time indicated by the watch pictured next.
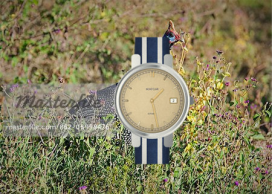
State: 1:28
